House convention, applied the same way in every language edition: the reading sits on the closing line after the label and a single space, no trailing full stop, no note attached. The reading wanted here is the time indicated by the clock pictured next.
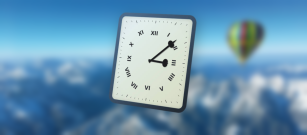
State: 3:08
